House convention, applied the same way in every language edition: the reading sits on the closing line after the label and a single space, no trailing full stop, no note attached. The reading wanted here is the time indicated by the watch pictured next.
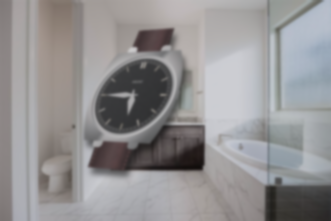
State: 5:45
